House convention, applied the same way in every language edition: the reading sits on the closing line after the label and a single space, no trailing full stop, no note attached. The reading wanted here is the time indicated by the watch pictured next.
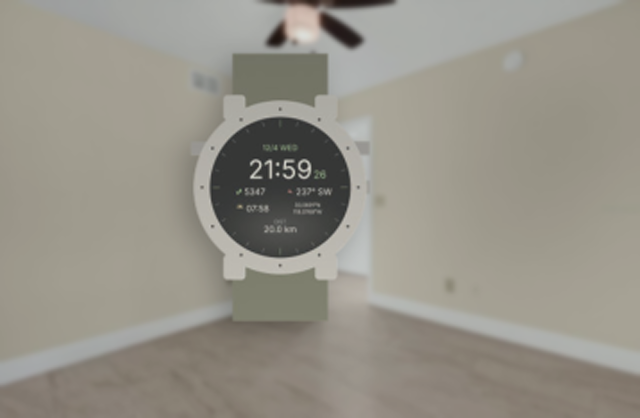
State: 21:59
